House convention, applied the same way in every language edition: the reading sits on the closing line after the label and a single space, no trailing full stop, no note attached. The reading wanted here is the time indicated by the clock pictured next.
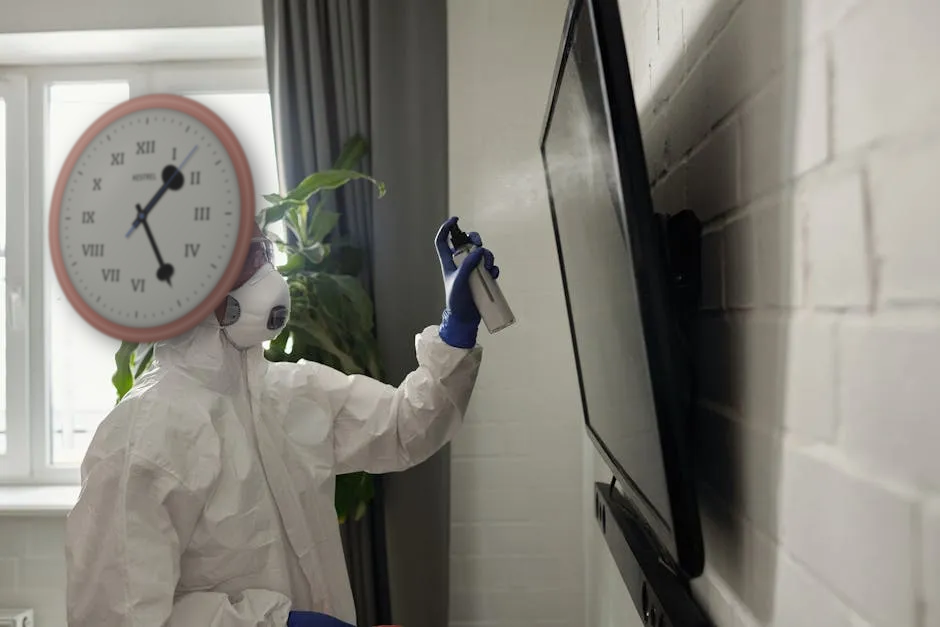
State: 1:25:07
